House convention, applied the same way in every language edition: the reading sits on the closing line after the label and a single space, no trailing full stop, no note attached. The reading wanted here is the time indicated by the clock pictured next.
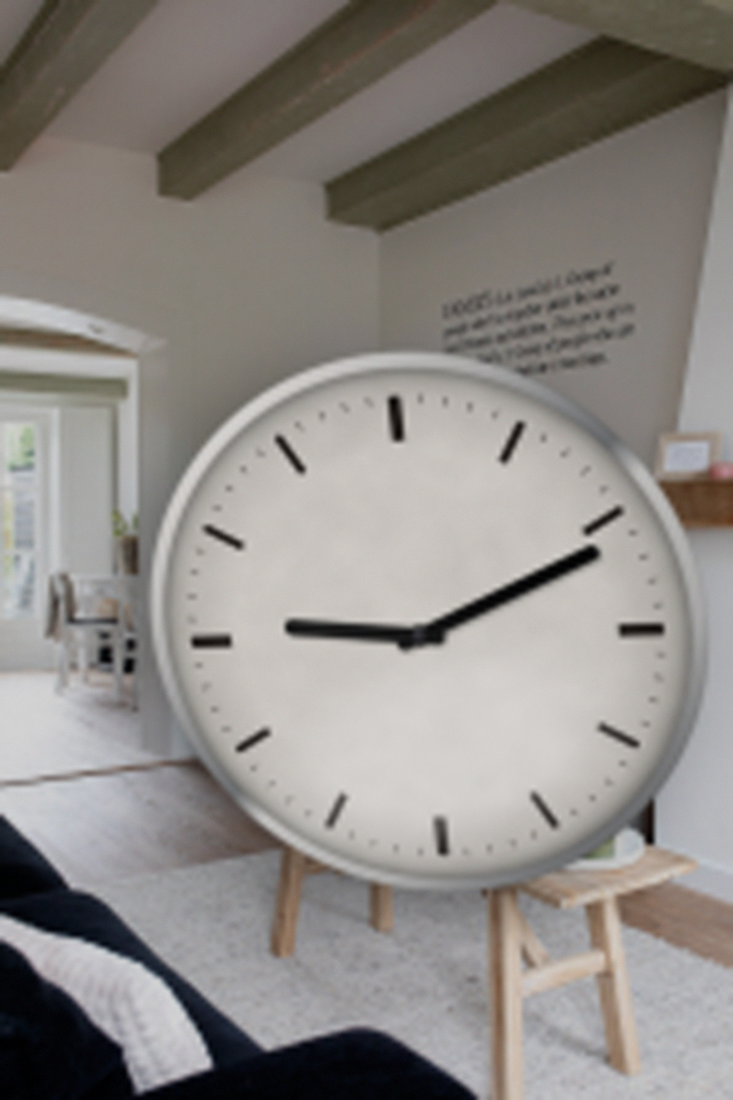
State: 9:11
